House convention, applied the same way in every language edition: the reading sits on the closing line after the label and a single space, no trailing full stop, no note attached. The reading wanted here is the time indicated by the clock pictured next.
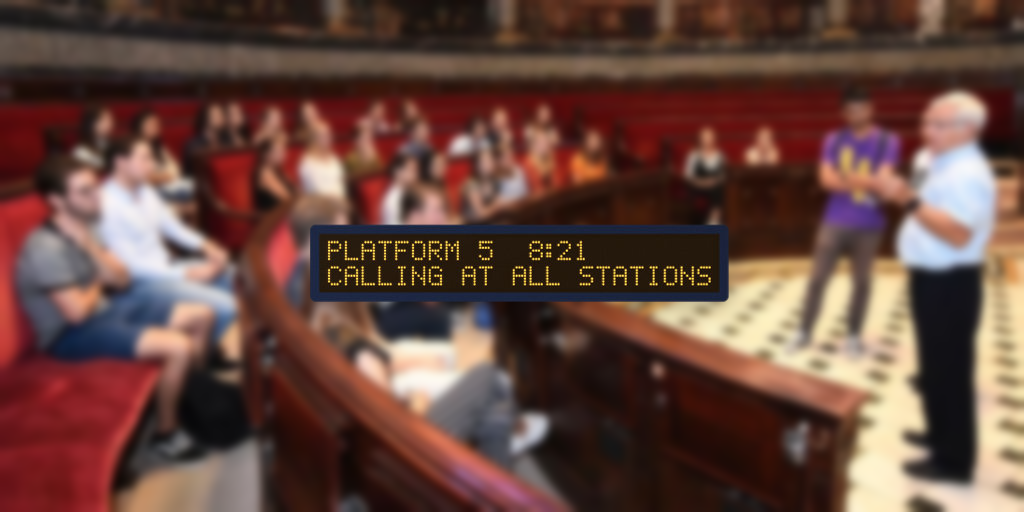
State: 8:21
